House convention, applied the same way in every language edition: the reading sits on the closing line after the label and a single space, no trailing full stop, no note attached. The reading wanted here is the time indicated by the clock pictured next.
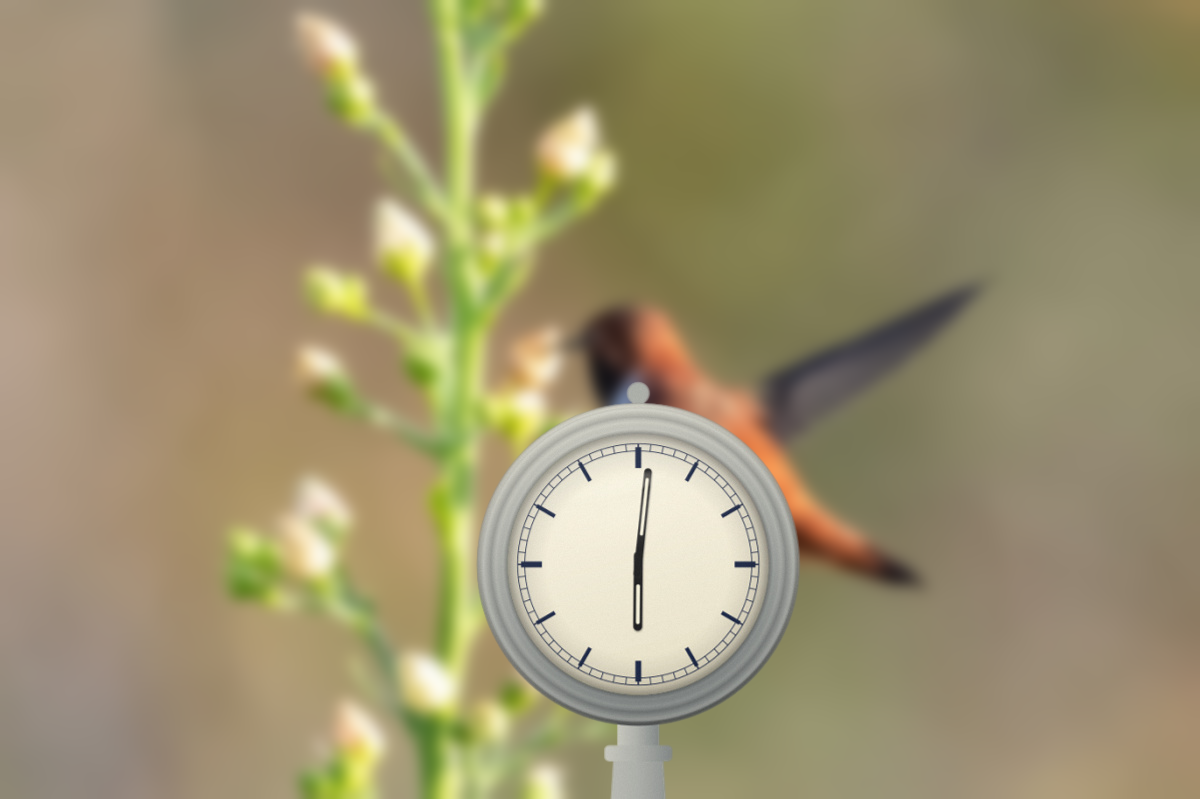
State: 6:01
